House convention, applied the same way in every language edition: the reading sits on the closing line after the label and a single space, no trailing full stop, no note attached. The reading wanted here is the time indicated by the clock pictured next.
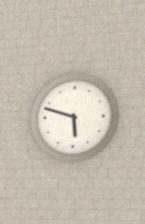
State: 5:48
